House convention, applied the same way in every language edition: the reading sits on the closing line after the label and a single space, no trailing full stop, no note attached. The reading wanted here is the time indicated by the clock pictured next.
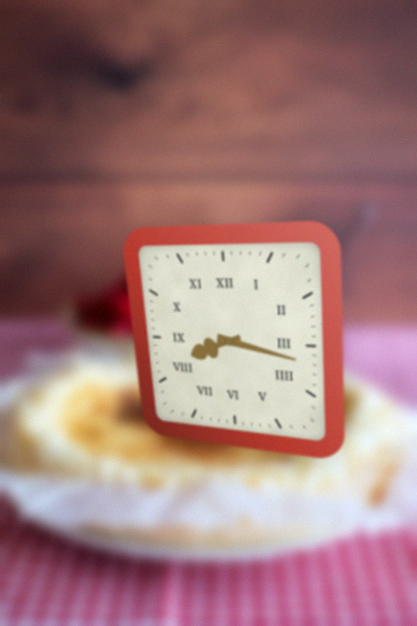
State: 8:17
